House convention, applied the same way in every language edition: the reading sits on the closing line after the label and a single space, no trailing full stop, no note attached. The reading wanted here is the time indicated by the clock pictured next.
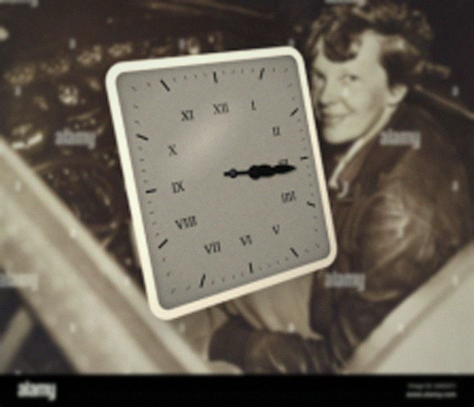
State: 3:16
